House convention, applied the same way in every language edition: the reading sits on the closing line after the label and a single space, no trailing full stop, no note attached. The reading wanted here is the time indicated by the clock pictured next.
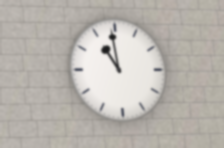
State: 10:59
